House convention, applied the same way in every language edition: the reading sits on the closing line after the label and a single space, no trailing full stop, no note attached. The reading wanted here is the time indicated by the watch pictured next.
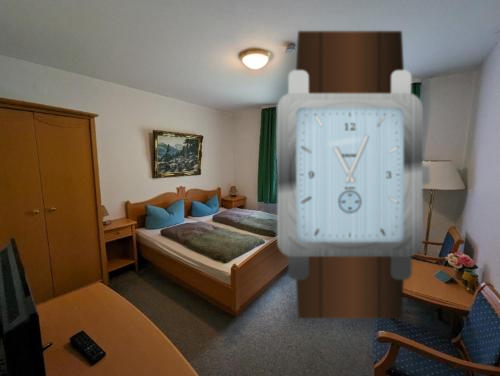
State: 11:04
